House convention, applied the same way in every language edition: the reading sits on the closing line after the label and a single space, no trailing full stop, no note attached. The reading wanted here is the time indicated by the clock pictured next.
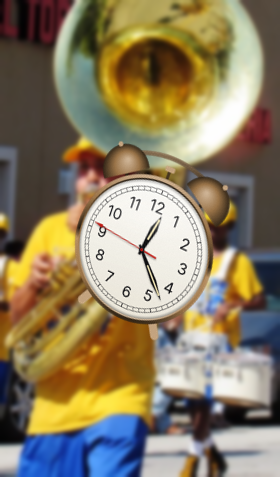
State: 12:22:46
